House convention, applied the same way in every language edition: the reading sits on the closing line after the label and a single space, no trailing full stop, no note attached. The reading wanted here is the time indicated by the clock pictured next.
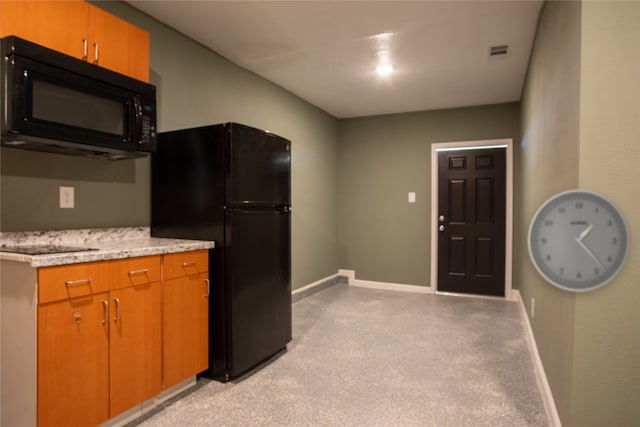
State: 1:23
